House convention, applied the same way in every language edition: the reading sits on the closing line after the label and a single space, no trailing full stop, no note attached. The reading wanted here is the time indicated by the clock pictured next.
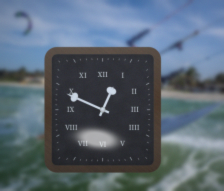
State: 12:49
